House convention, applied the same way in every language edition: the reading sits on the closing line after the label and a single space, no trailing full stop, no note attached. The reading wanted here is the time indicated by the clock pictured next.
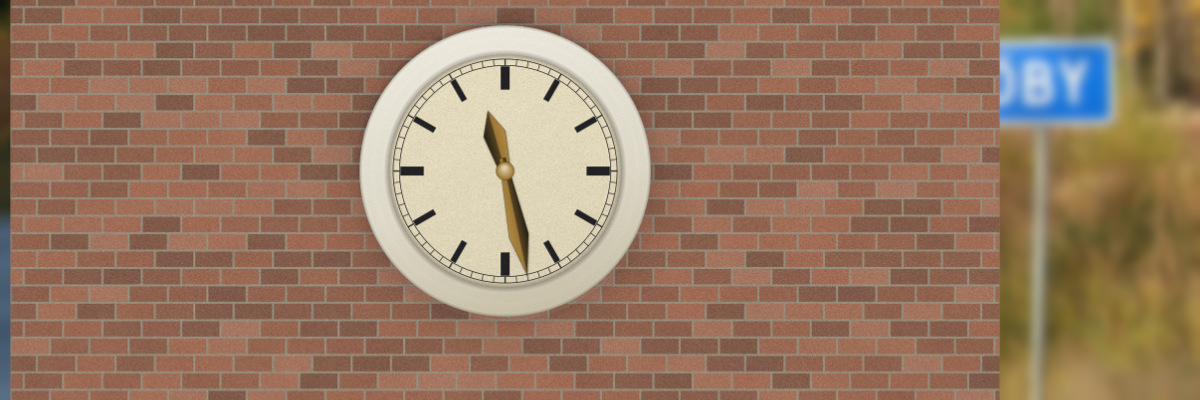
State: 11:28
